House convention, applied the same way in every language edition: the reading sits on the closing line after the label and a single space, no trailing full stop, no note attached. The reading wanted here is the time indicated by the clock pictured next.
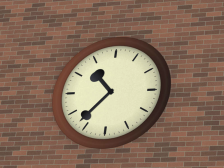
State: 10:37
